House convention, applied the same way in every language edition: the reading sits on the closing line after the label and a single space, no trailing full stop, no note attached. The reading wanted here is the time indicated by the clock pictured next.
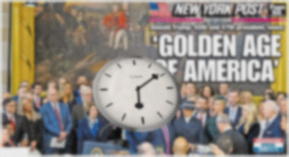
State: 6:09
